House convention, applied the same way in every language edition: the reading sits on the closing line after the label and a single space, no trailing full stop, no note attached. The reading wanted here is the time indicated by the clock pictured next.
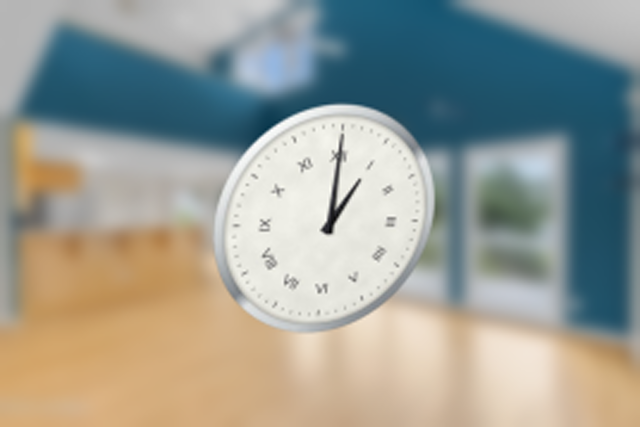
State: 1:00
